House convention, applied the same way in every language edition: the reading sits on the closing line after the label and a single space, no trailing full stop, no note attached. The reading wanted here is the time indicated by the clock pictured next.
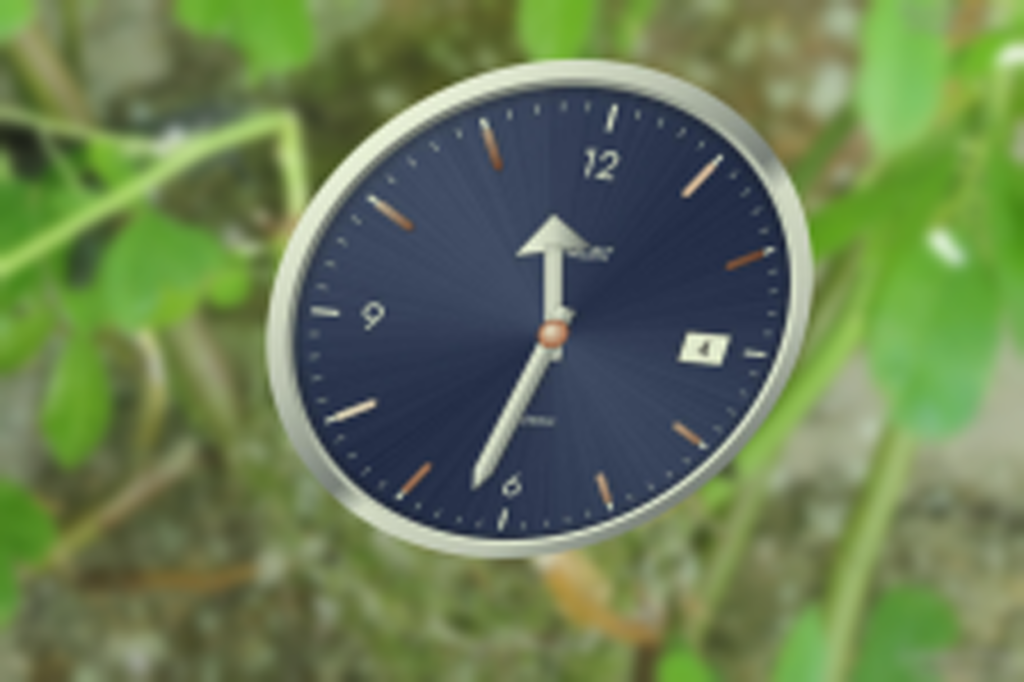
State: 11:32
